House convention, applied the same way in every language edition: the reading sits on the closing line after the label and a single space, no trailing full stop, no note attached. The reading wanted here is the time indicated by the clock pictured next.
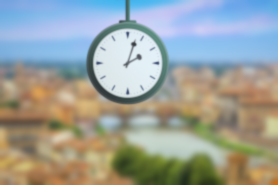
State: 2:03
